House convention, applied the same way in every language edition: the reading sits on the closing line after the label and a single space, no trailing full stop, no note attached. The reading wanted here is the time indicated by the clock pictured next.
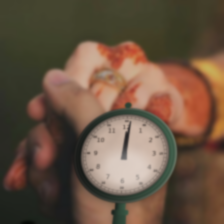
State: 12:01
